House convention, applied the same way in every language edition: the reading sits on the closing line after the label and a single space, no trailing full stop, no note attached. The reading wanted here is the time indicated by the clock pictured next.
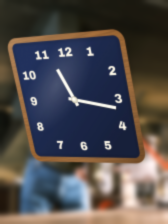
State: 11:17
